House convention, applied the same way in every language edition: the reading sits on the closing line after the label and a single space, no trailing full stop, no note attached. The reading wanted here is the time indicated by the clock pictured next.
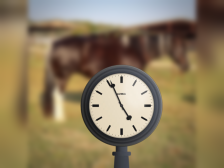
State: 4:56
